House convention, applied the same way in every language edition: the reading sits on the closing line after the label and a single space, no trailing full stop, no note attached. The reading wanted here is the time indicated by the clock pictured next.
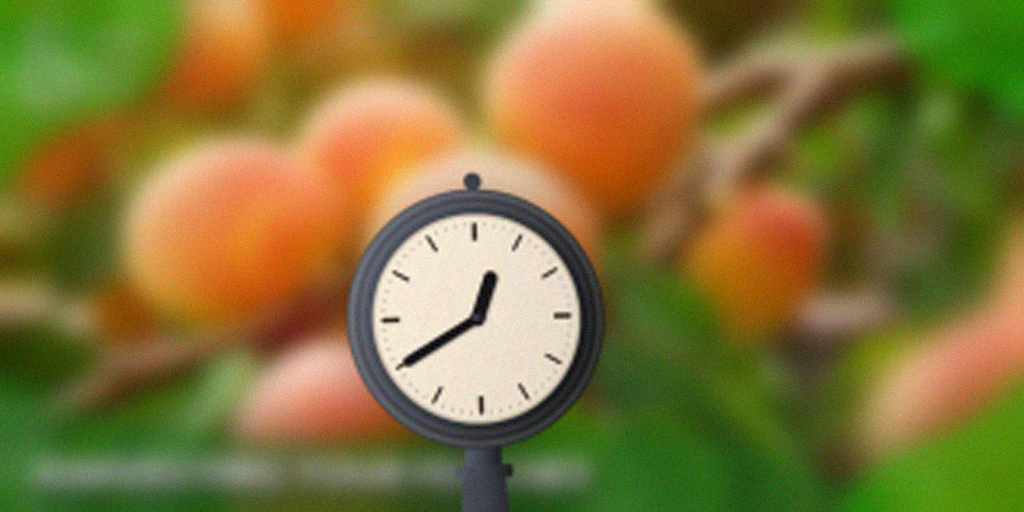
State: 12:40
